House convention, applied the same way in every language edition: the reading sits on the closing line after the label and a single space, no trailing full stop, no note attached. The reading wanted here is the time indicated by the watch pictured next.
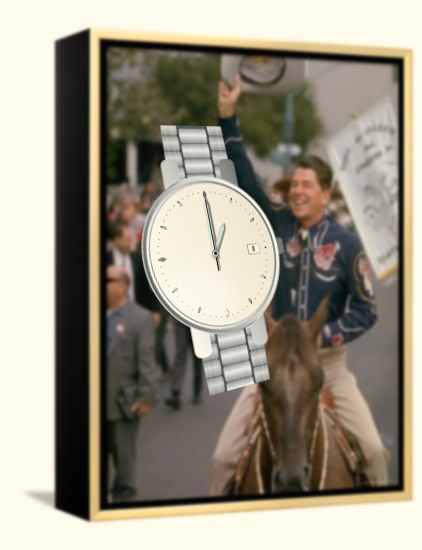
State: 1:00:00
